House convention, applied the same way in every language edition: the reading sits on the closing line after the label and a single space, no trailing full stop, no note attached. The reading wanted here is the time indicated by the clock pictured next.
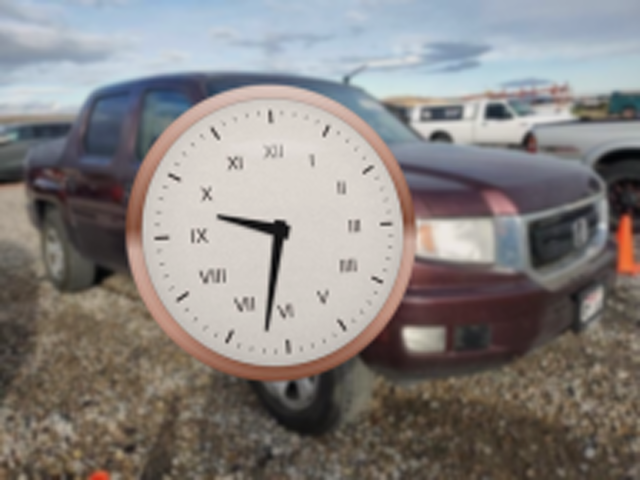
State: 9:32
